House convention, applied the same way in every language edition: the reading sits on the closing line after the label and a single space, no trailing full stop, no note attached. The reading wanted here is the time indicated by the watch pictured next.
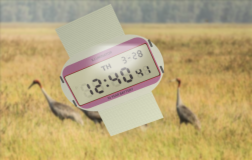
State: 12:40:41
